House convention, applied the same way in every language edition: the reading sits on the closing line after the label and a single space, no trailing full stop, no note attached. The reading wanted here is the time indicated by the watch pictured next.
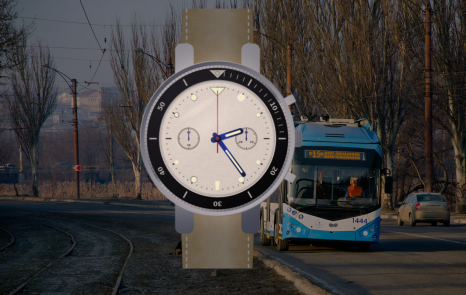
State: 2:24
